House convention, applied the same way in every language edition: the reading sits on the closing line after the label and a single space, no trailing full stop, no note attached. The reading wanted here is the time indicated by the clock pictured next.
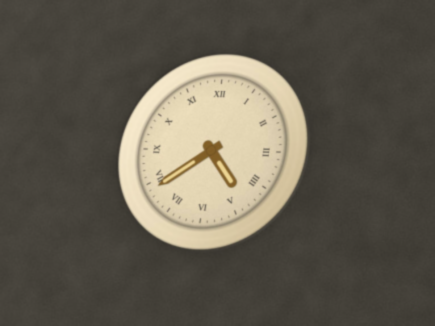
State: 4:39
